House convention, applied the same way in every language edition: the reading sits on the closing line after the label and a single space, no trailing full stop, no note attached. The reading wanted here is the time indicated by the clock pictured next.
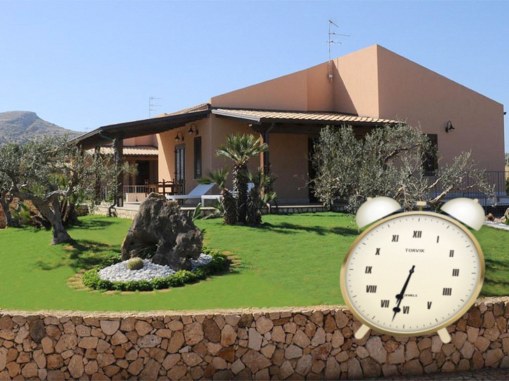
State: 6:32
